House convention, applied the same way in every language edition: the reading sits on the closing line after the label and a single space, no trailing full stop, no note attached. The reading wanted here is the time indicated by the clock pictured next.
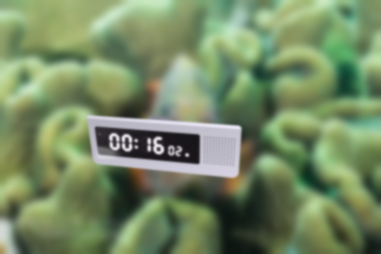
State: 0:16
